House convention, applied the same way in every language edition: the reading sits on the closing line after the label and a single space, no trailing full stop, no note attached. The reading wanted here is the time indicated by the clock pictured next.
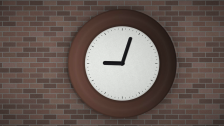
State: 9:03
